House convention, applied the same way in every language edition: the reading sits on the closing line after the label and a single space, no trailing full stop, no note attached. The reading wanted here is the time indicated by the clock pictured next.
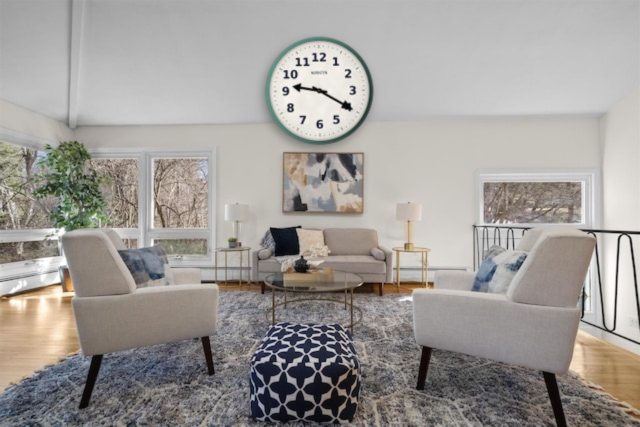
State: 9:20
